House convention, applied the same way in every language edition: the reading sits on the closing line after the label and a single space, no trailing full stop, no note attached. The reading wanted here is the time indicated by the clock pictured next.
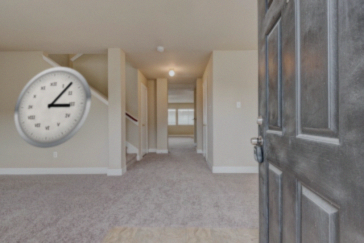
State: 3:07
